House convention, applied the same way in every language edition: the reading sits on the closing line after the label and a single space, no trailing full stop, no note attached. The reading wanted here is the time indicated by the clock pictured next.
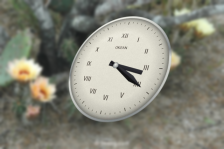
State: 3:20
